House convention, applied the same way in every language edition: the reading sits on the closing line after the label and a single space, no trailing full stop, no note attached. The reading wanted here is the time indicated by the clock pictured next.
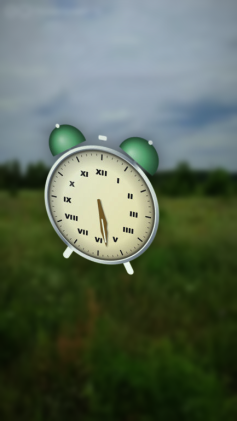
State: 5:28
